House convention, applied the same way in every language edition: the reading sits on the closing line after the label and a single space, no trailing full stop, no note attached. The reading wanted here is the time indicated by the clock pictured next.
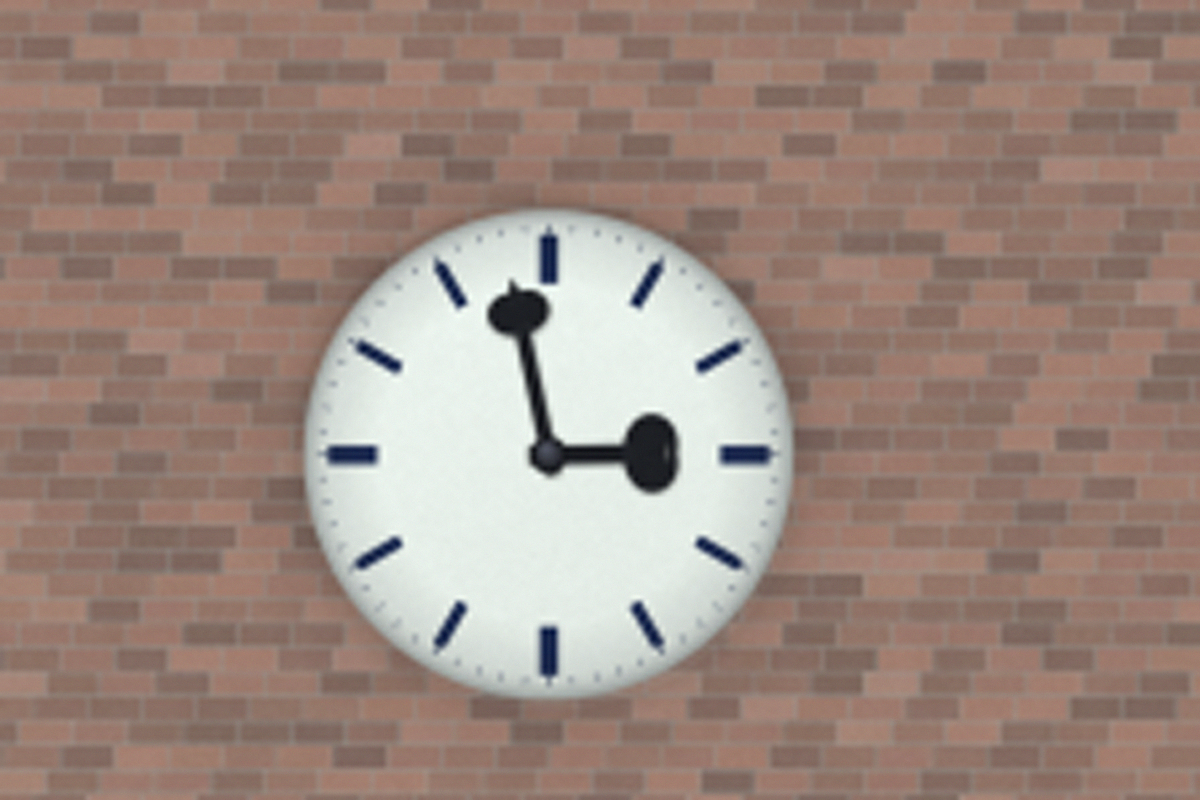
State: 2:58
